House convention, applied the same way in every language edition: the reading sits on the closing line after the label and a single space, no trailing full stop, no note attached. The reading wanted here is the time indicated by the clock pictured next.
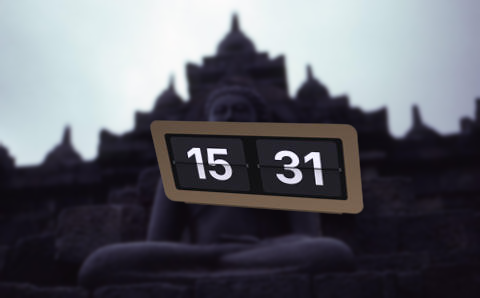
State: 15:31
